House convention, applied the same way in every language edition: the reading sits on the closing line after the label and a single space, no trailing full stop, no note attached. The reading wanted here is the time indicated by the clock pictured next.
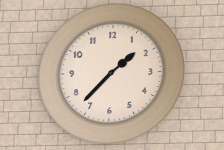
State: 1:37
